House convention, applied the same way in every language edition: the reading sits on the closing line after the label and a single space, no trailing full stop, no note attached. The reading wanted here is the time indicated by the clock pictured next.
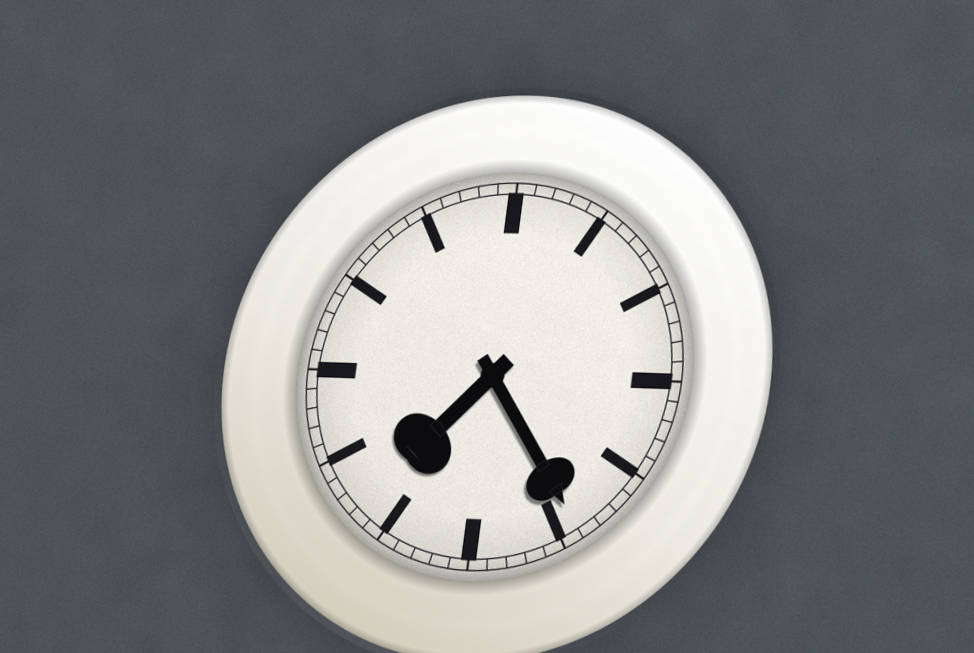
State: 7:24
